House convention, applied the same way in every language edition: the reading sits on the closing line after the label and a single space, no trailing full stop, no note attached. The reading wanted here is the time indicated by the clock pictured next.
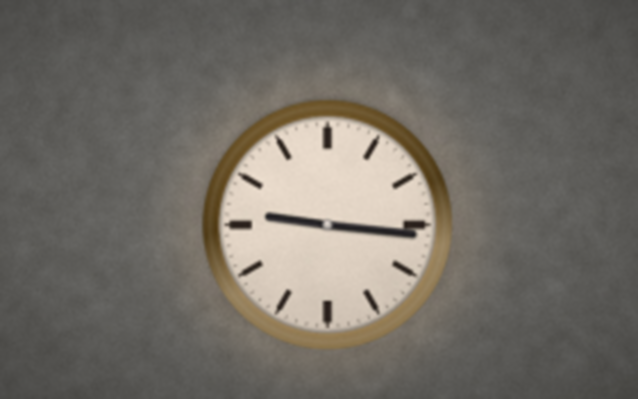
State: 9:16
